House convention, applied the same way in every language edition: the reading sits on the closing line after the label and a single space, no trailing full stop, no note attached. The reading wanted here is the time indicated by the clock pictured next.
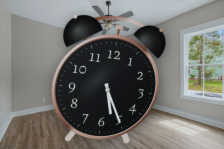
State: 5:25
